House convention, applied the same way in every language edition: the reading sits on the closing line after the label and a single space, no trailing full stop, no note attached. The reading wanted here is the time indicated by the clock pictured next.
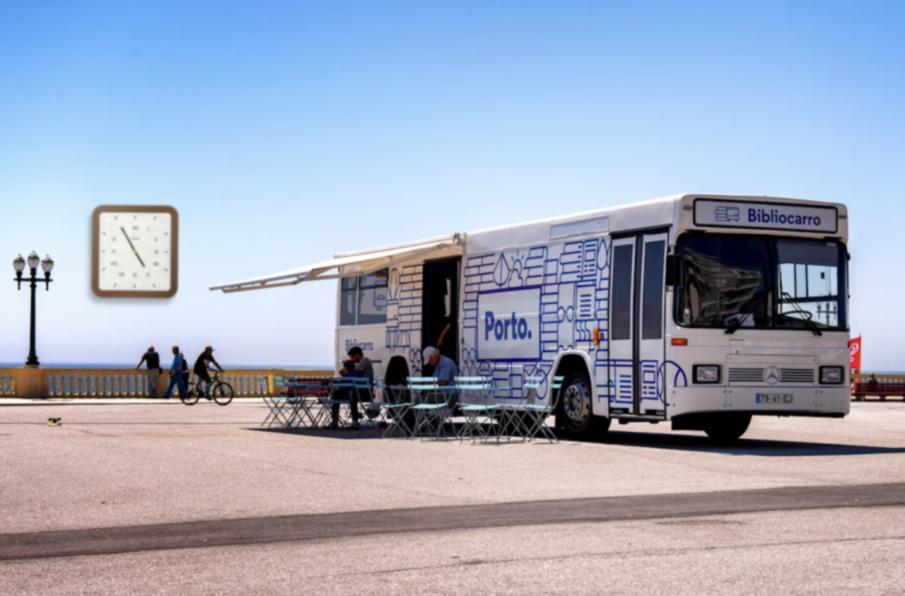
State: 4:55
